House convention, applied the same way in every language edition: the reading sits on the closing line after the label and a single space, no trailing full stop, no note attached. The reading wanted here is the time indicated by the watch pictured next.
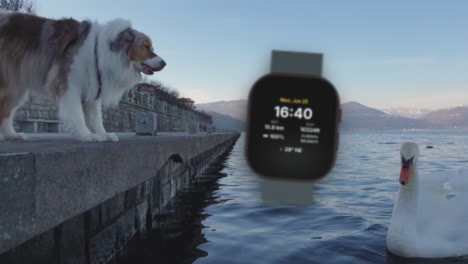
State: 16:40
